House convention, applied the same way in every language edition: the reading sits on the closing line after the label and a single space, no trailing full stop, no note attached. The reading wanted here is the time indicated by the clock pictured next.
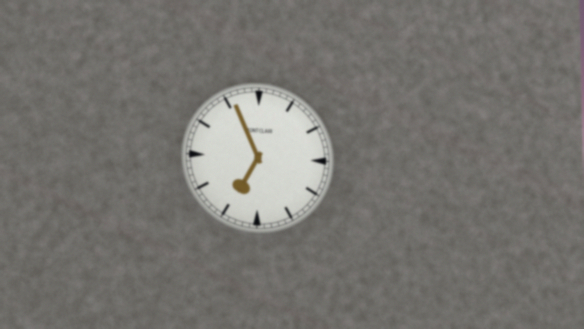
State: 6:56
